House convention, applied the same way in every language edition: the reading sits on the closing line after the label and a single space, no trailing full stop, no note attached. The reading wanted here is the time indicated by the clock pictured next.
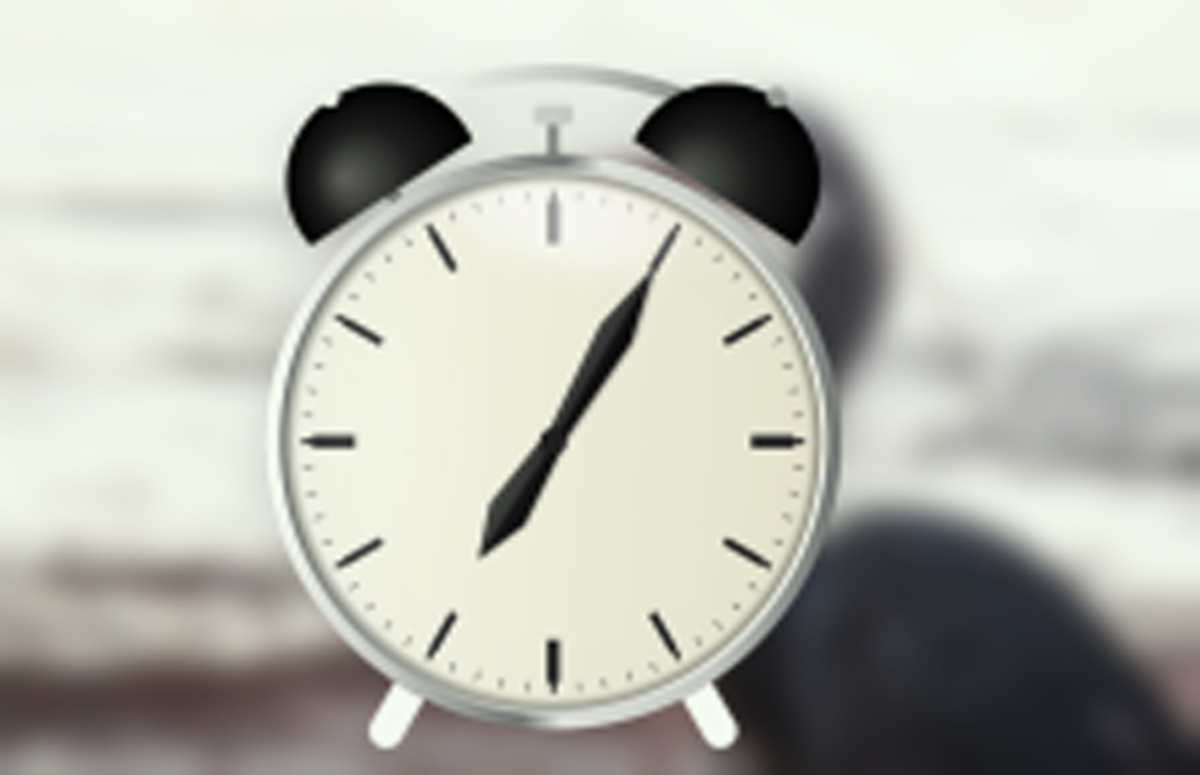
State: 7:05
